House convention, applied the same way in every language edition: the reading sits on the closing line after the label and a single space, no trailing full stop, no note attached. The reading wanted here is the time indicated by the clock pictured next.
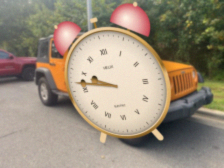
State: 9:47
